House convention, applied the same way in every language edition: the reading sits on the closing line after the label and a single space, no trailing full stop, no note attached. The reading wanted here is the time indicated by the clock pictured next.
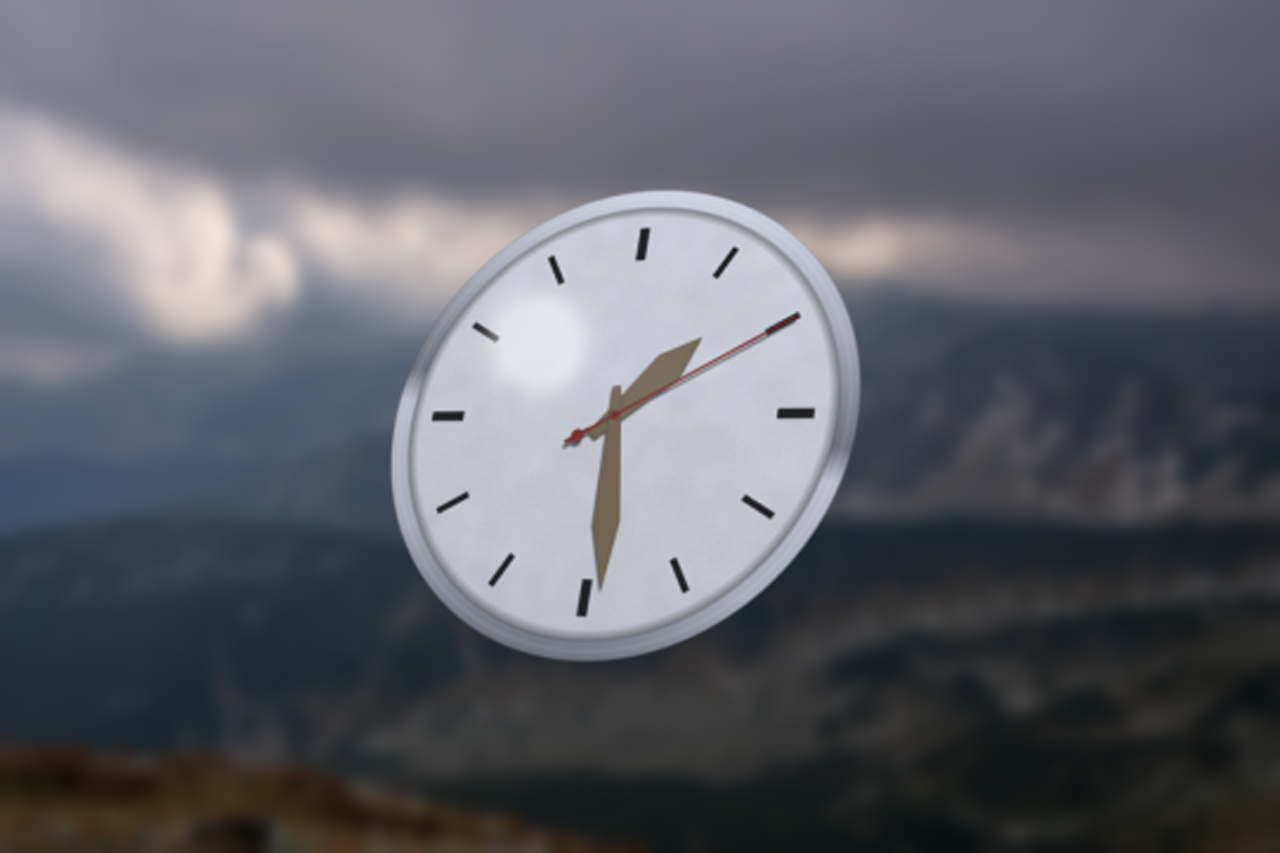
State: 1:29:10
